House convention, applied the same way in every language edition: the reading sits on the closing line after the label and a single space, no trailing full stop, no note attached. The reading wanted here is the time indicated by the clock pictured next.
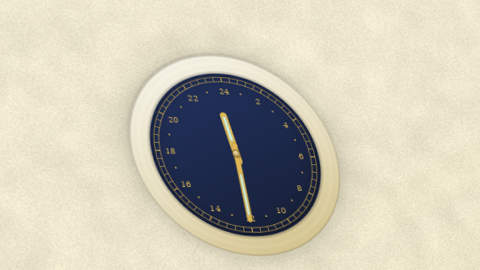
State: 23:30
